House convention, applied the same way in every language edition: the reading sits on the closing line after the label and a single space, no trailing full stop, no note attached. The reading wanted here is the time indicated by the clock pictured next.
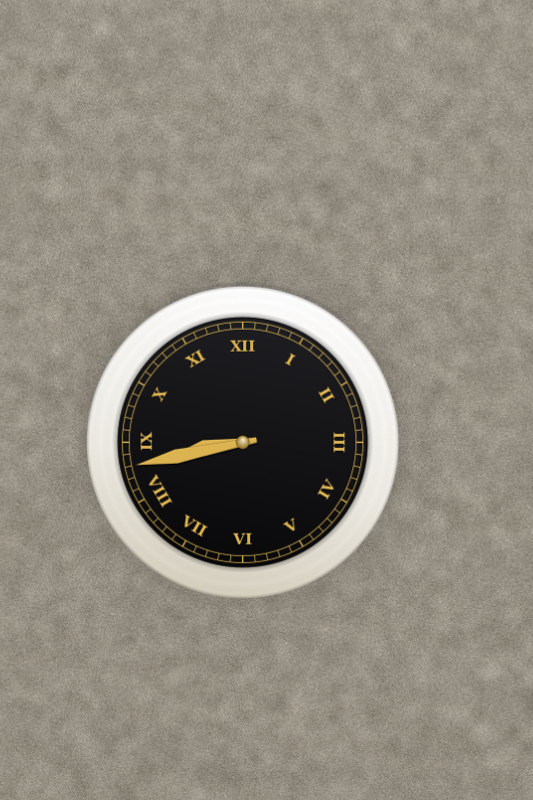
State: 8:43
